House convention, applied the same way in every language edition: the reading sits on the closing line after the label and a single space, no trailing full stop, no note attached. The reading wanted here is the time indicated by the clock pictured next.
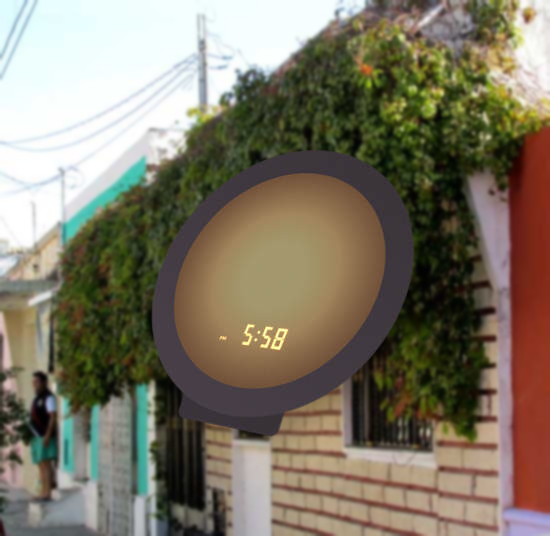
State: 5:58
